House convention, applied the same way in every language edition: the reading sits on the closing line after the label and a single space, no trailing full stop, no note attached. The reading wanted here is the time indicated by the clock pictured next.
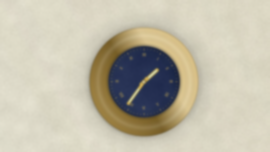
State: 1:36
